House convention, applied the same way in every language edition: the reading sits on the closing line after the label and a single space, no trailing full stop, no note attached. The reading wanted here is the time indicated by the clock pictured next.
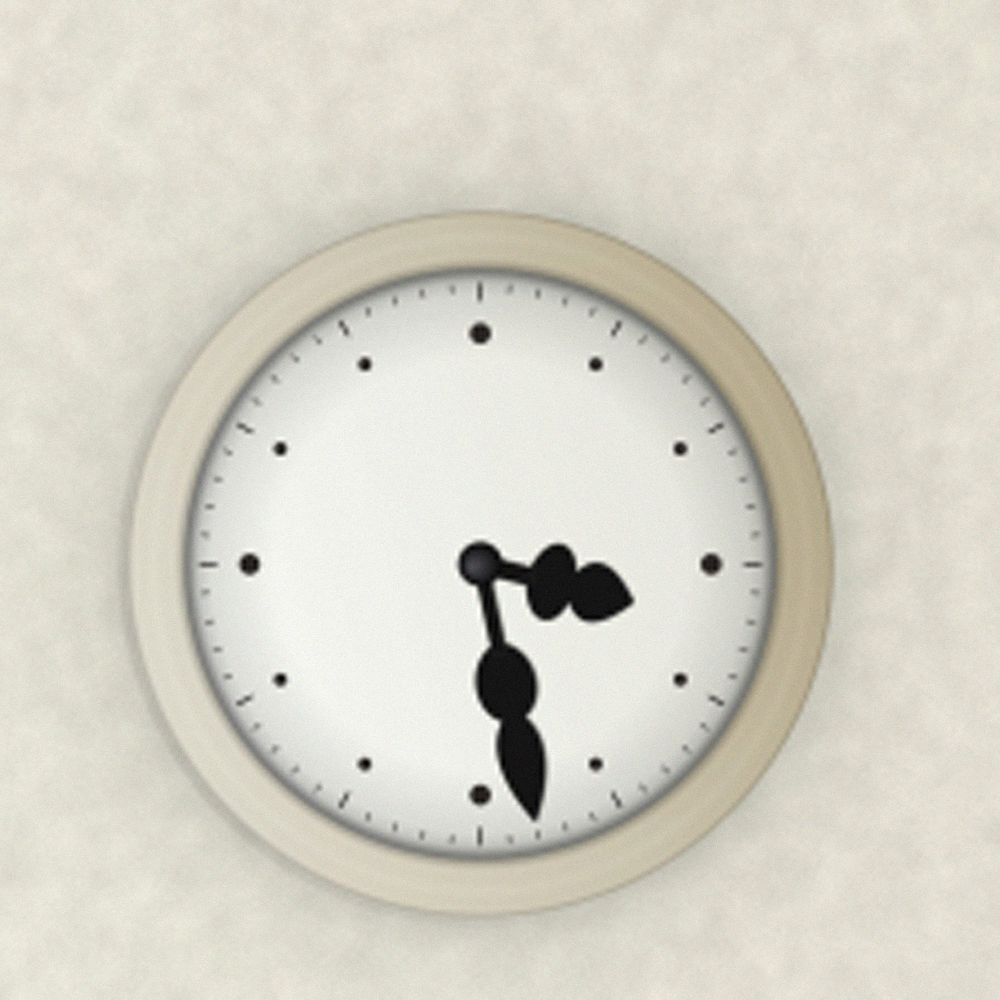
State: 3:28
